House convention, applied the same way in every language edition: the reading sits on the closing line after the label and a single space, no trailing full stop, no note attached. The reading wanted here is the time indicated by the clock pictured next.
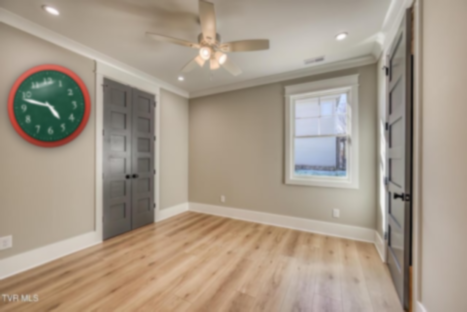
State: 4:48
